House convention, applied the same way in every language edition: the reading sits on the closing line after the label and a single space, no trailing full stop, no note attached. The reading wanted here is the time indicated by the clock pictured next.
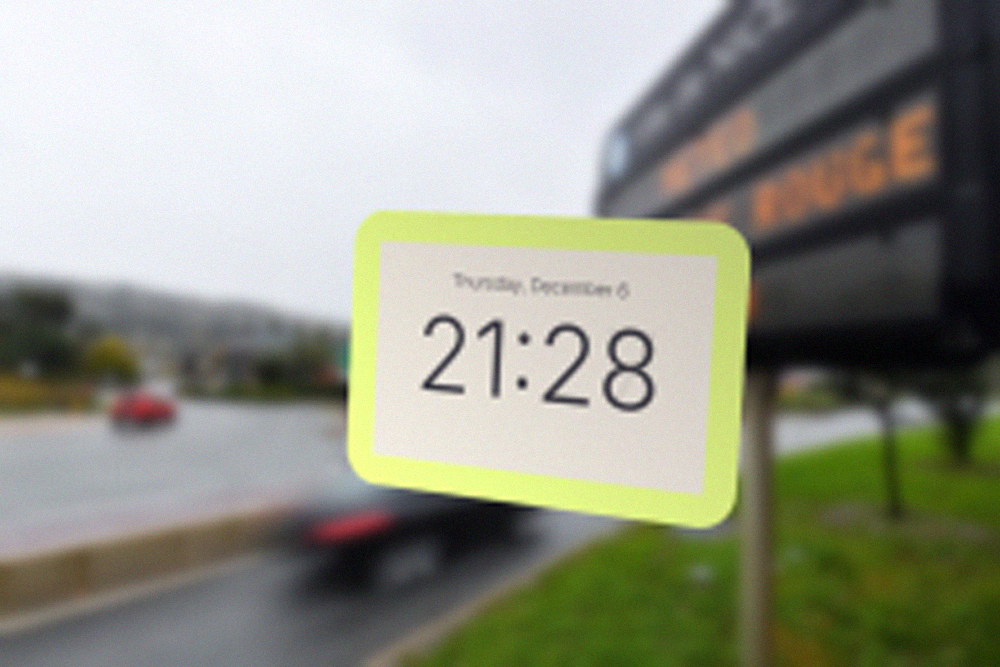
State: 21:28
